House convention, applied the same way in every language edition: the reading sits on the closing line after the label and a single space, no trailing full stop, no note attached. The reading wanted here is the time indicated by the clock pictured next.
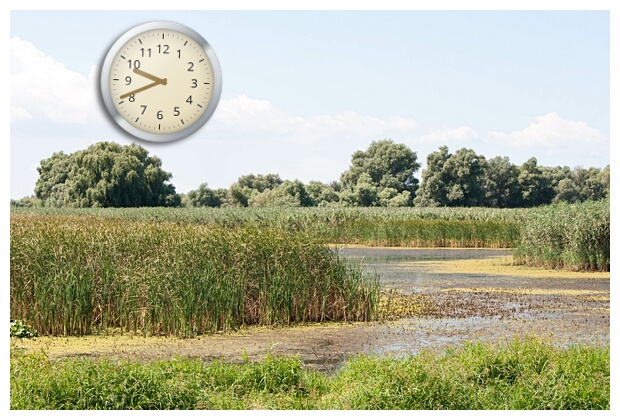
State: 9:41
